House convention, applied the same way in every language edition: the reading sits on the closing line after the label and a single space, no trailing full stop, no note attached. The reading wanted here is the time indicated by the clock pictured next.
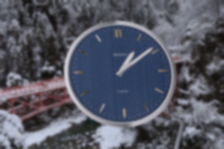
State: 1:09
